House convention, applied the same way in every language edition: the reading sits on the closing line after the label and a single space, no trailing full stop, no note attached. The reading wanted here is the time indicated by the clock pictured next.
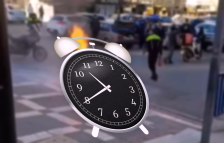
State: 10:40
